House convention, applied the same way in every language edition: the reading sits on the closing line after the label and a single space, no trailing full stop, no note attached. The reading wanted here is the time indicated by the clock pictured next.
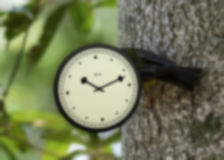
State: 10:12
